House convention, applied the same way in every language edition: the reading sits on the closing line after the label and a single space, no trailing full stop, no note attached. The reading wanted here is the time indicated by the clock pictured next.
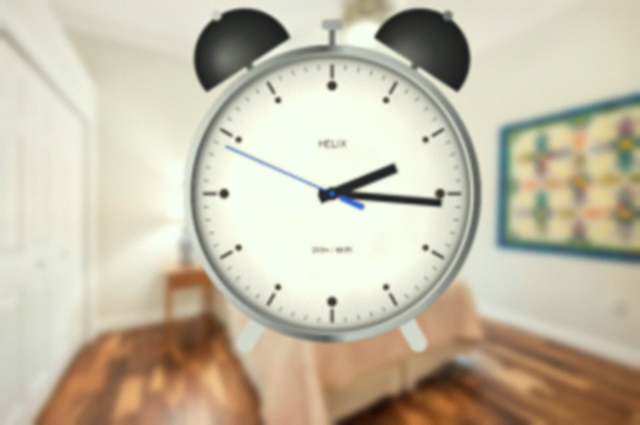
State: 2:15:49
